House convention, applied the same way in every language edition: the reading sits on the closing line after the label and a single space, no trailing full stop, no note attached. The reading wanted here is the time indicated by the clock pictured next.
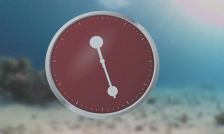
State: 11:27
